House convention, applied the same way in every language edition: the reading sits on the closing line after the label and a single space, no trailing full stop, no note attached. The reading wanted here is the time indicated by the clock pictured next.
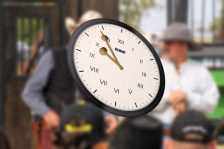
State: 9:54
